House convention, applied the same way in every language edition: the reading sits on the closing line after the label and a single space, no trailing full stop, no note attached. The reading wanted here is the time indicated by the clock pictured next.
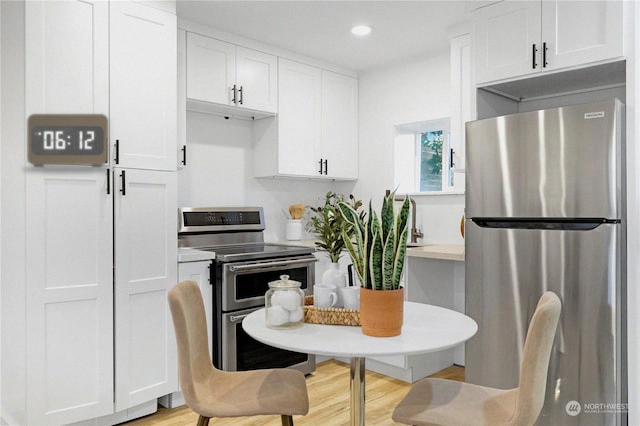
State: 6:12
